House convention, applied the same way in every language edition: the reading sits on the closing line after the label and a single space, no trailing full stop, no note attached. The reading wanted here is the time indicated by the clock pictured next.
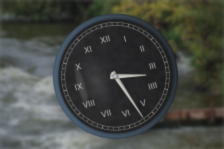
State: 3:27
